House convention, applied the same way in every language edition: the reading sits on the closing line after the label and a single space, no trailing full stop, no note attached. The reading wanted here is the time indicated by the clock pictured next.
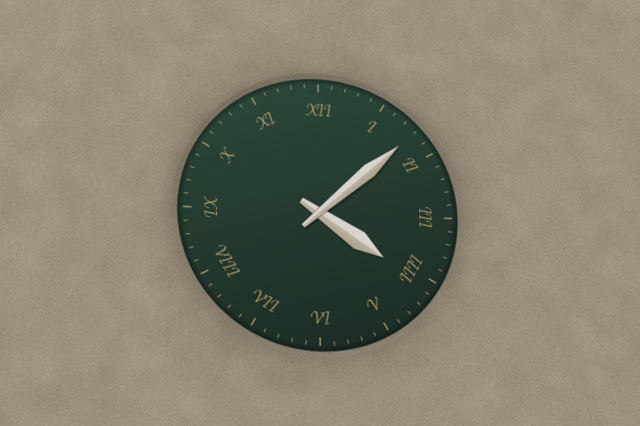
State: 4:08
